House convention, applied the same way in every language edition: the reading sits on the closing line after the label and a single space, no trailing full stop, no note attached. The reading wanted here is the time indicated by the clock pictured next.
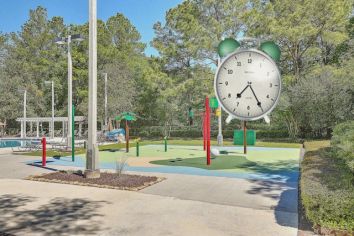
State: 7:25
